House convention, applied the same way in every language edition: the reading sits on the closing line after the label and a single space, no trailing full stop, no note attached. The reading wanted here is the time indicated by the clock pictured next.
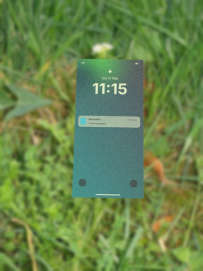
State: 11:15
